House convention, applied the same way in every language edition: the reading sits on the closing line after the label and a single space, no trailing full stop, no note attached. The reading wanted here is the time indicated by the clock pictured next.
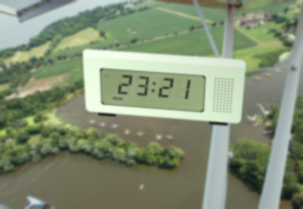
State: 23:21
